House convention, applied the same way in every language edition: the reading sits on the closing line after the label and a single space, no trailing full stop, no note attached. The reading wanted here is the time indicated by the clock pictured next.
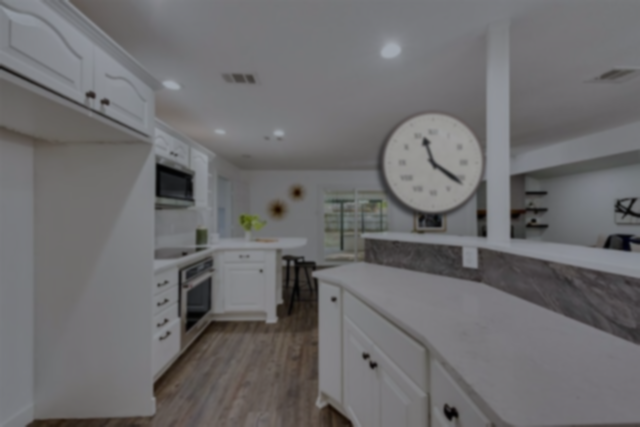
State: 11:21
